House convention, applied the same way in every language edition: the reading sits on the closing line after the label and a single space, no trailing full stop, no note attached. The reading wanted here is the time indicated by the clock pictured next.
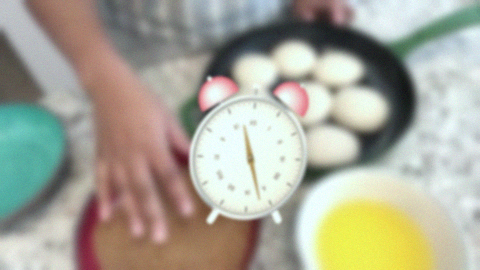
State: 11:27
